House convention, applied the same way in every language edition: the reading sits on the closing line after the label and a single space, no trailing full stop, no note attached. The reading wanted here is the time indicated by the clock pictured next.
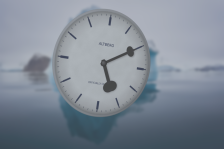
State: 5:10
